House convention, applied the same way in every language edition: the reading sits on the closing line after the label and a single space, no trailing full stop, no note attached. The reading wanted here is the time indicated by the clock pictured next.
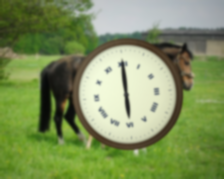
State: 6:00
